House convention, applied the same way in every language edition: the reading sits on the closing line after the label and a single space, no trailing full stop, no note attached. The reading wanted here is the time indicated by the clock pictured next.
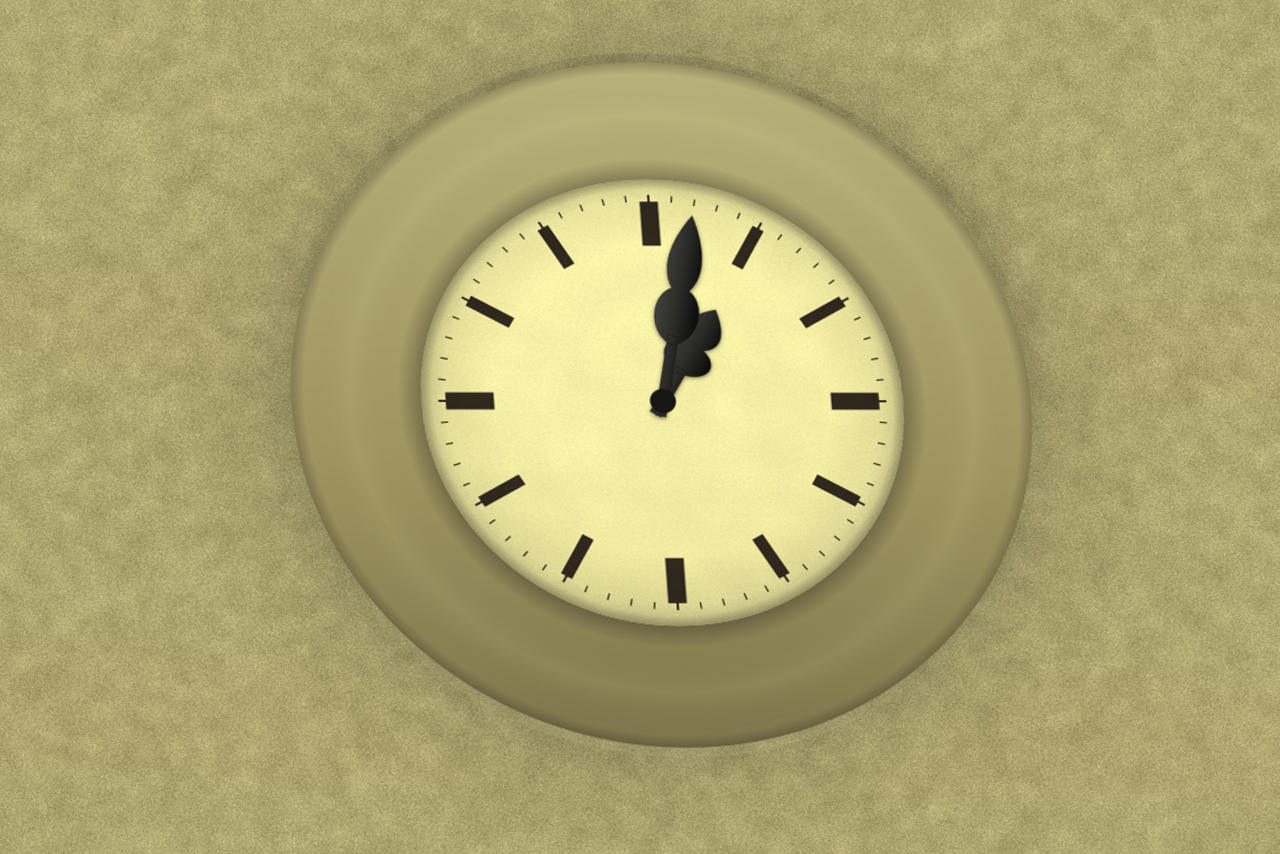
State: 1:02
